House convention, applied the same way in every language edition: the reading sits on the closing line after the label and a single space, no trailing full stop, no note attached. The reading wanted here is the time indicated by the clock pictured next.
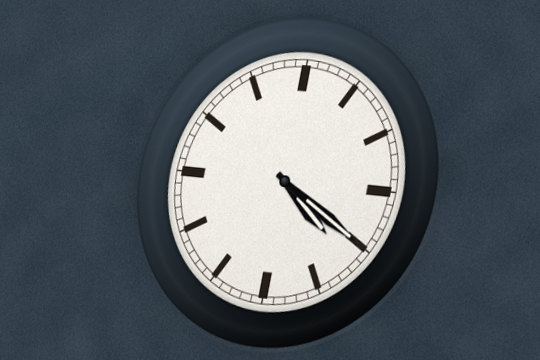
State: 4:20
